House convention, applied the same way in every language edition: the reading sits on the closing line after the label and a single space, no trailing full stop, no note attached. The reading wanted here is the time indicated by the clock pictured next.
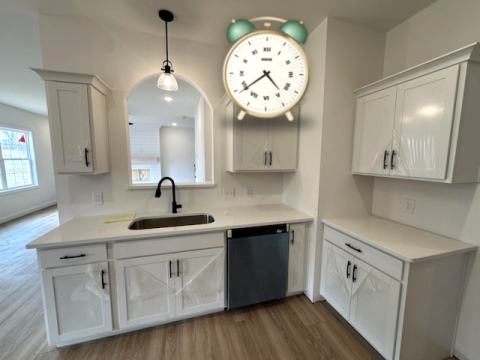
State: 4:39
